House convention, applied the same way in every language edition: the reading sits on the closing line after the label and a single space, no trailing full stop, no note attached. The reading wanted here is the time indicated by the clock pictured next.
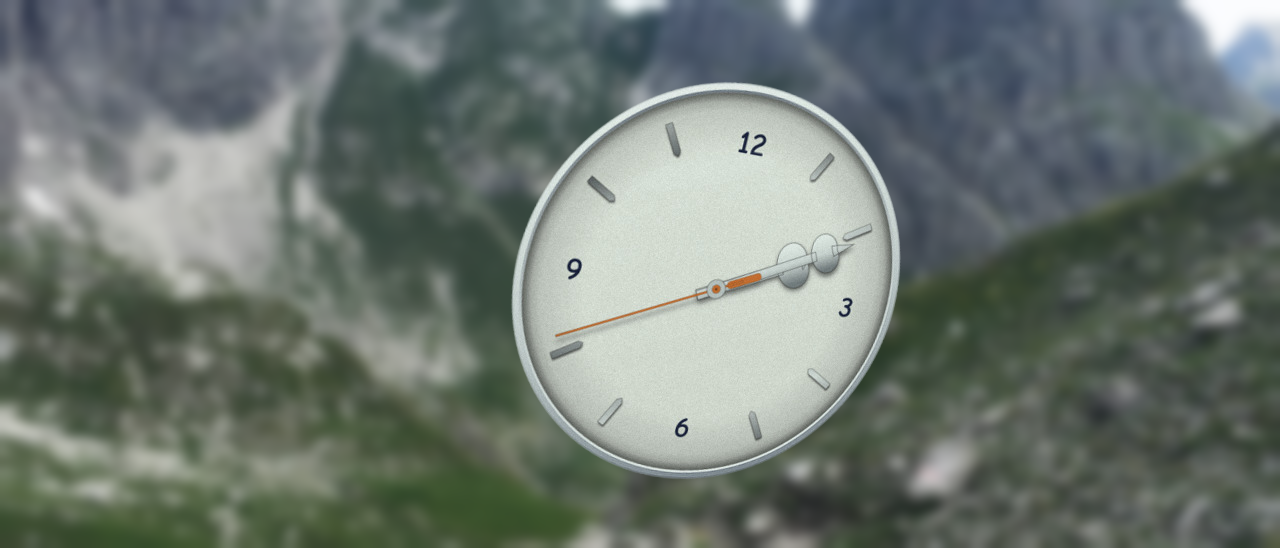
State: 2:10:41
